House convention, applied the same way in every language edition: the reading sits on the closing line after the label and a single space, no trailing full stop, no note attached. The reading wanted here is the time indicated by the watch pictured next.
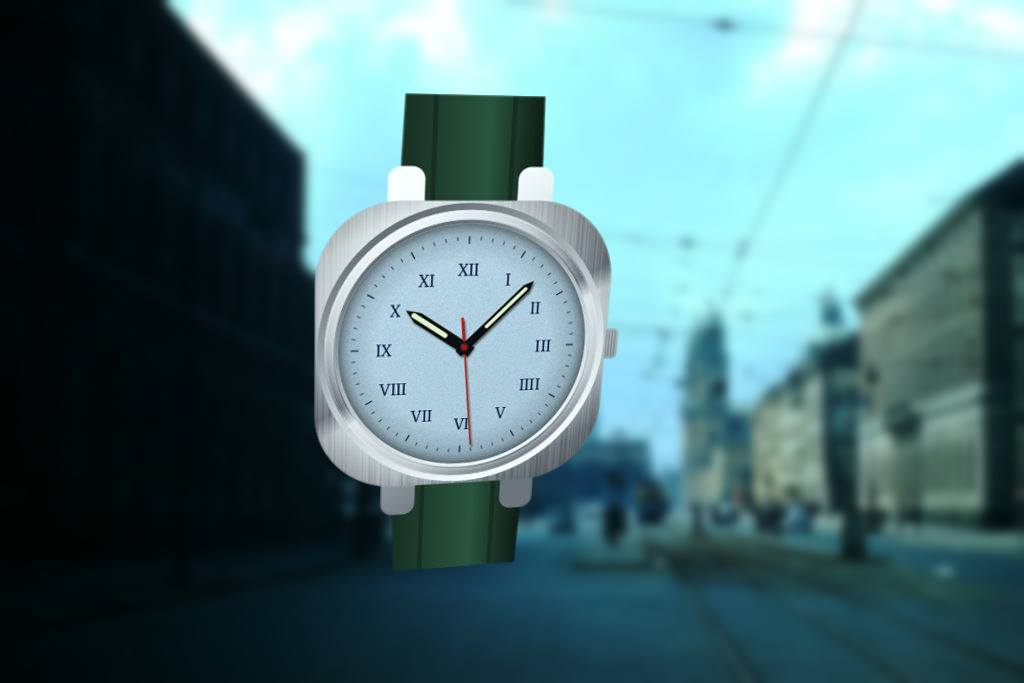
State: 10:07:29
